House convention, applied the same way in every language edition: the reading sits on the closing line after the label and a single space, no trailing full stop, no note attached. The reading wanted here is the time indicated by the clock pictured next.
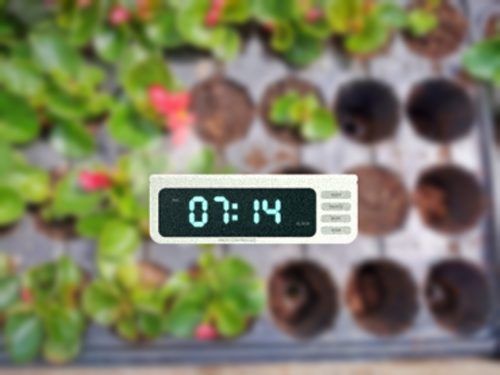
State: 7:14
